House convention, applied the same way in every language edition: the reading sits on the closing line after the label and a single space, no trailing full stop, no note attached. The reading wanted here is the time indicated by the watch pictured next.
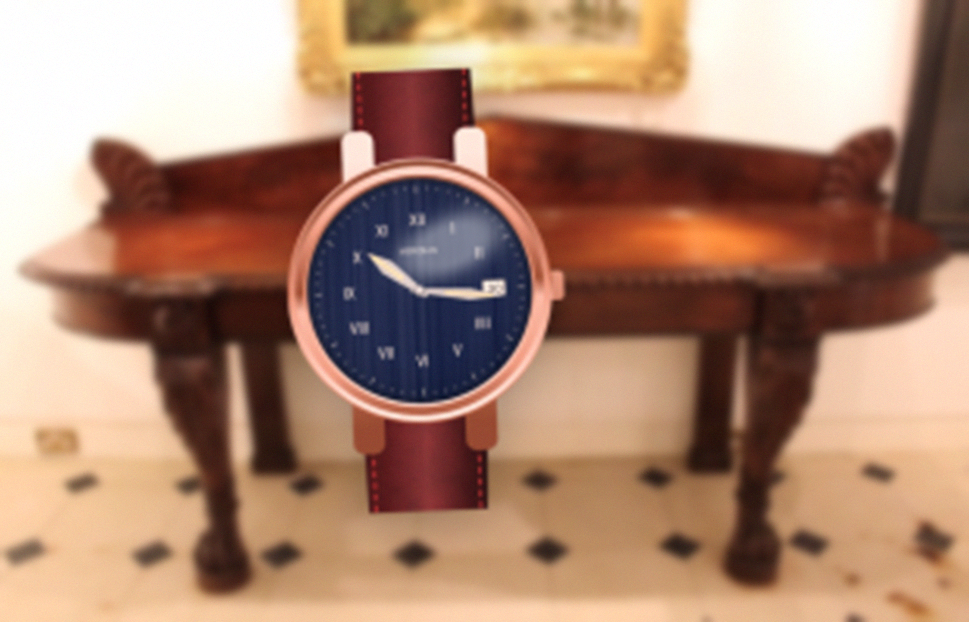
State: 10:16
